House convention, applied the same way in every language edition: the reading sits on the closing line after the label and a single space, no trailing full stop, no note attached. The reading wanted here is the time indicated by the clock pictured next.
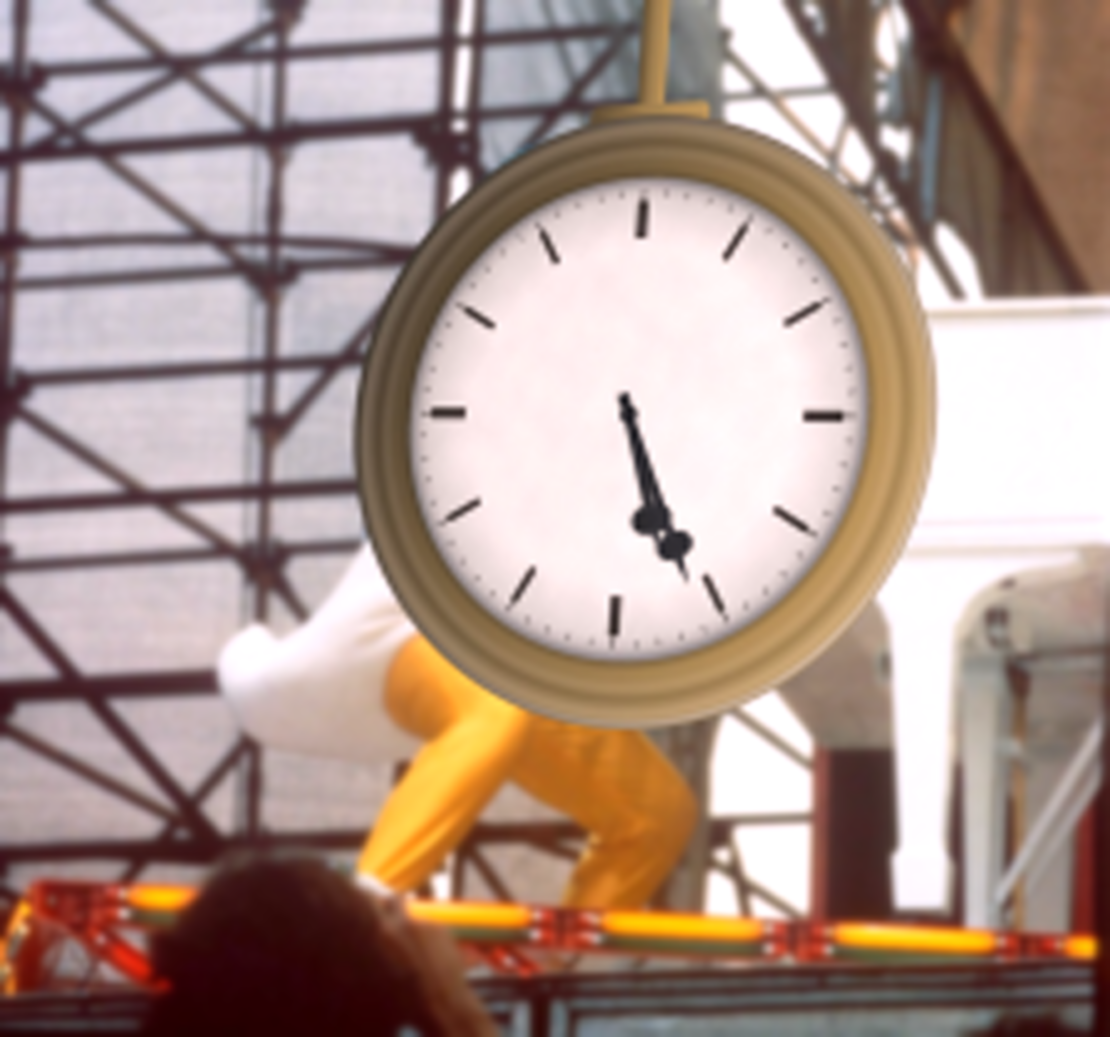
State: 5:26
